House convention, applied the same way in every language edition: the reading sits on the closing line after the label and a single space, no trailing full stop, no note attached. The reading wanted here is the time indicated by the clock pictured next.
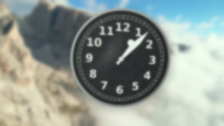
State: 1:07
